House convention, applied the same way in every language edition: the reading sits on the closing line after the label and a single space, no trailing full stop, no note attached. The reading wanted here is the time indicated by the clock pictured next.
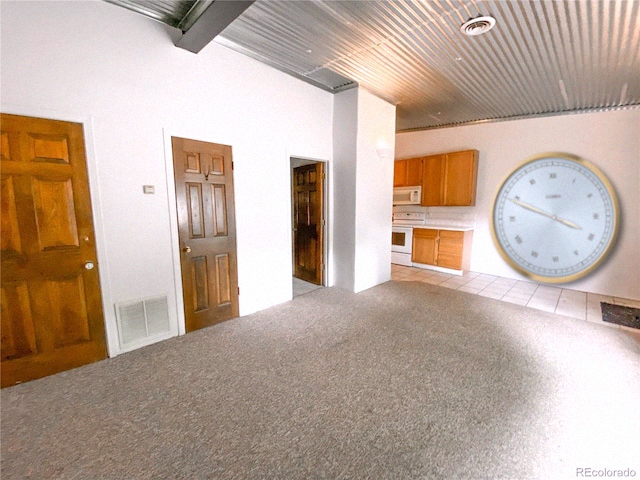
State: 3:49
